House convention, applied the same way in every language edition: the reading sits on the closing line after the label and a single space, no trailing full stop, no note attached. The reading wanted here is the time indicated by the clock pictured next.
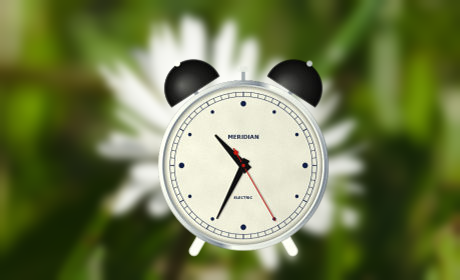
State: 10:34:25
